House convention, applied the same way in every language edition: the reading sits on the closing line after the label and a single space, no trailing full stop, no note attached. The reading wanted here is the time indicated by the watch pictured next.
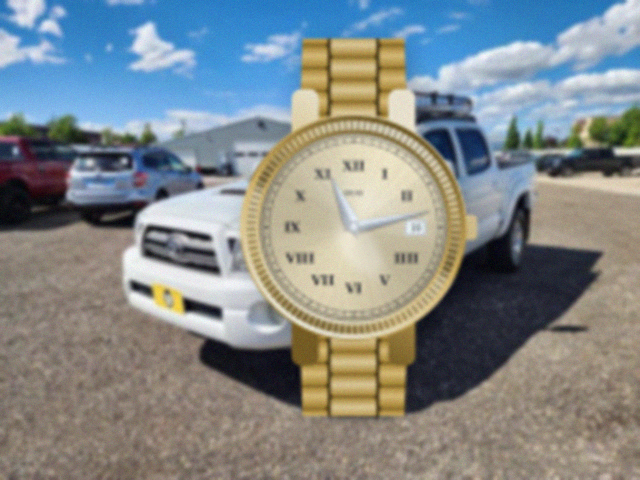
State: 11:13
